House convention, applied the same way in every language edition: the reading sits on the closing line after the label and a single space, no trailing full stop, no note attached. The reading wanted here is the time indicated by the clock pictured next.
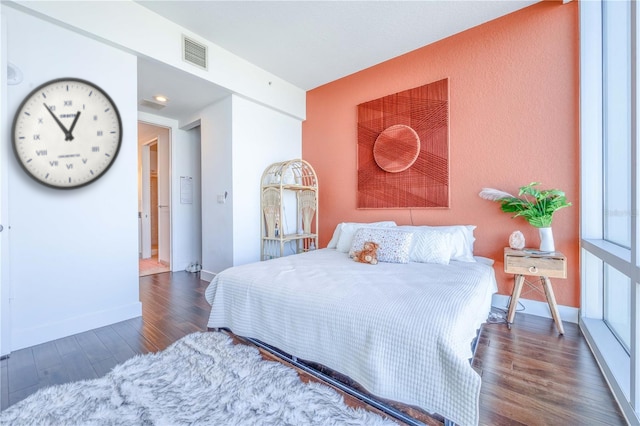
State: 12:54
